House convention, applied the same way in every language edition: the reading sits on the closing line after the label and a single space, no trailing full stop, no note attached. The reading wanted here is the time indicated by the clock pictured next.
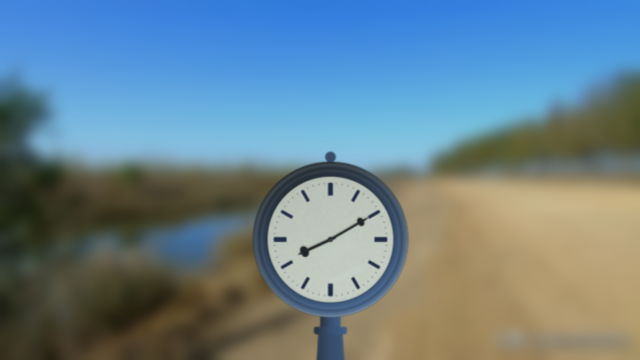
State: 8:10
